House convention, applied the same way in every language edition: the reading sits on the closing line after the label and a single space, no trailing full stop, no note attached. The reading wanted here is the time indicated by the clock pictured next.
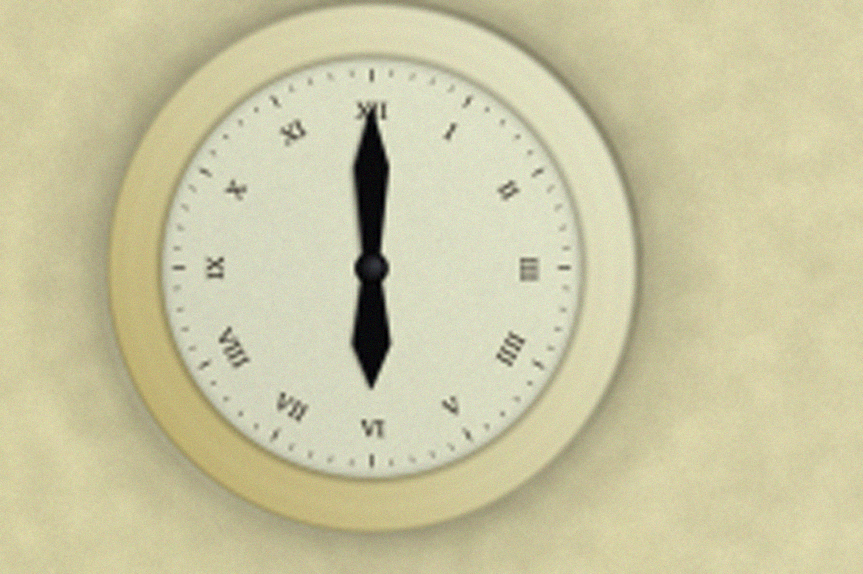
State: 6:00
